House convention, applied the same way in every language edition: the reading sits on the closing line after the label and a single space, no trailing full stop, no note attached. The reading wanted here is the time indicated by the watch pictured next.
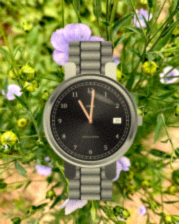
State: 11:01
